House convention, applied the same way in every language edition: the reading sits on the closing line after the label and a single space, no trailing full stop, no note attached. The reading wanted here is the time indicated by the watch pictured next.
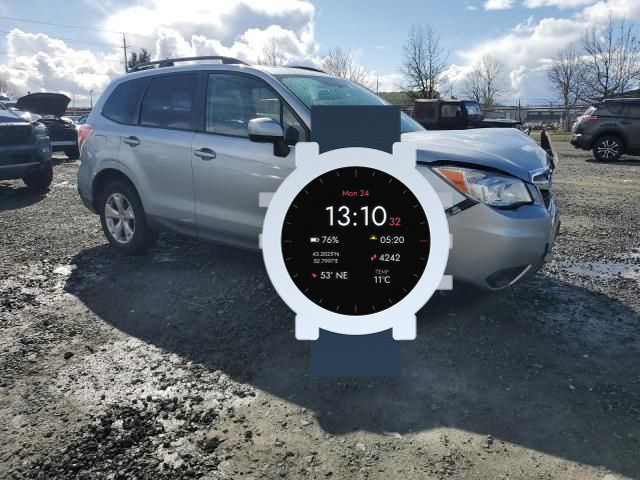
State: 13:10:32
